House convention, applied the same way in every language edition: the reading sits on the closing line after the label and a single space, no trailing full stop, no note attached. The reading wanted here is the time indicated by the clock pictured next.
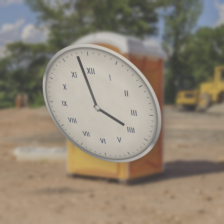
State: 3:58
